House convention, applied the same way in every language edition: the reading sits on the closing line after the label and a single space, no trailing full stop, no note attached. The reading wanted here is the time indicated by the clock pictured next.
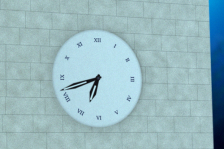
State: 6:42
